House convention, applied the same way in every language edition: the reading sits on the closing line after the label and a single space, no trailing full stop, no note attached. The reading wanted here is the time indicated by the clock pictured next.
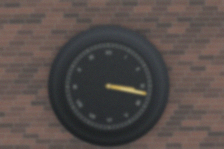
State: 3:17
